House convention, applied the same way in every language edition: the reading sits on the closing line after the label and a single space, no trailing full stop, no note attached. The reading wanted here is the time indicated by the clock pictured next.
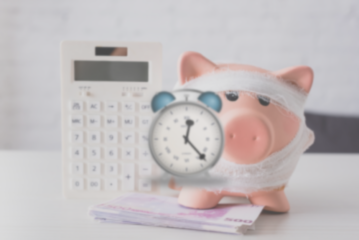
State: 12:23
